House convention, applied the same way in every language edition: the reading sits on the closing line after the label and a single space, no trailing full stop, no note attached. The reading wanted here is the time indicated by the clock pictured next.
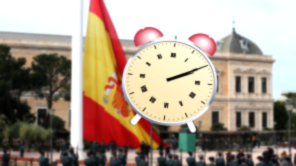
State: 2:10
